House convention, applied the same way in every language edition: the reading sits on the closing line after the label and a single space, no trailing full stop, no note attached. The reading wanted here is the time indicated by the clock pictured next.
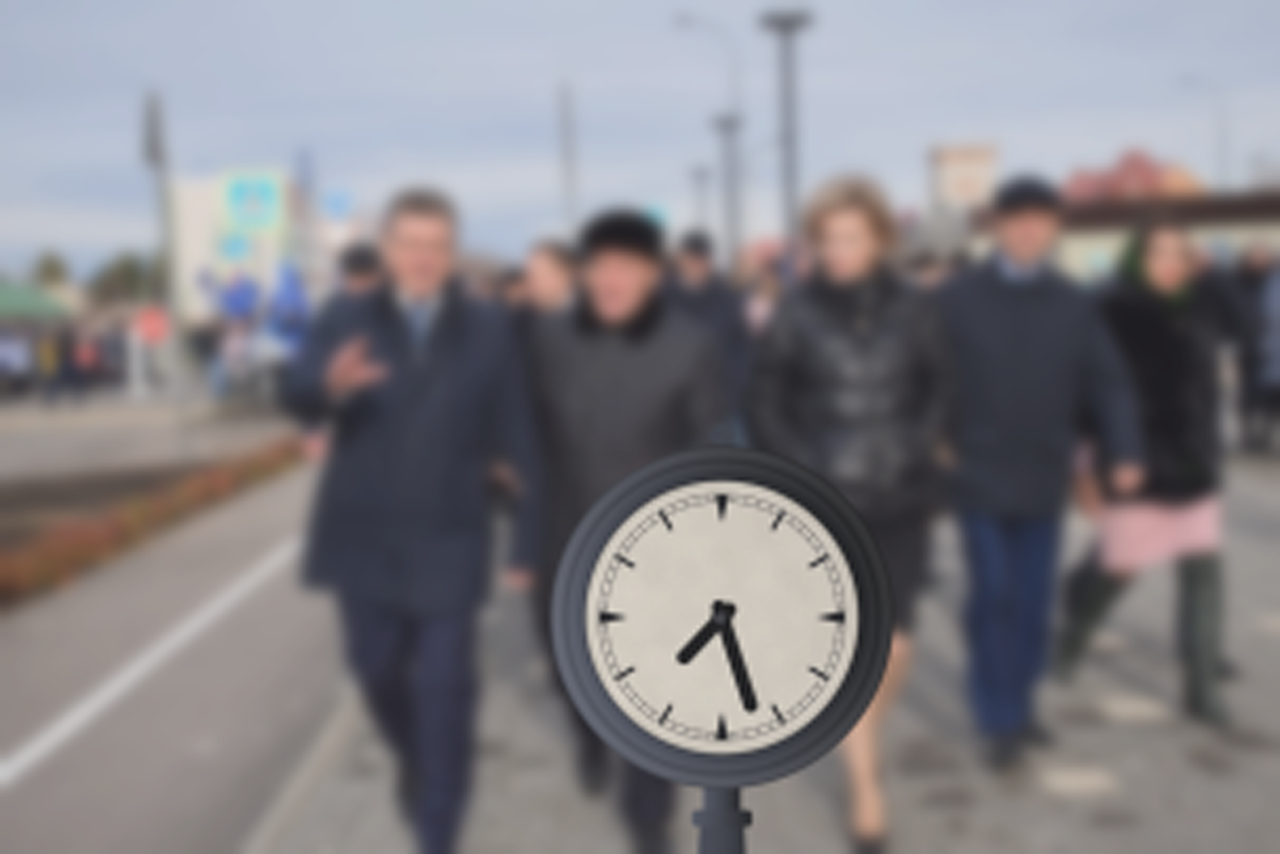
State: 7:27
